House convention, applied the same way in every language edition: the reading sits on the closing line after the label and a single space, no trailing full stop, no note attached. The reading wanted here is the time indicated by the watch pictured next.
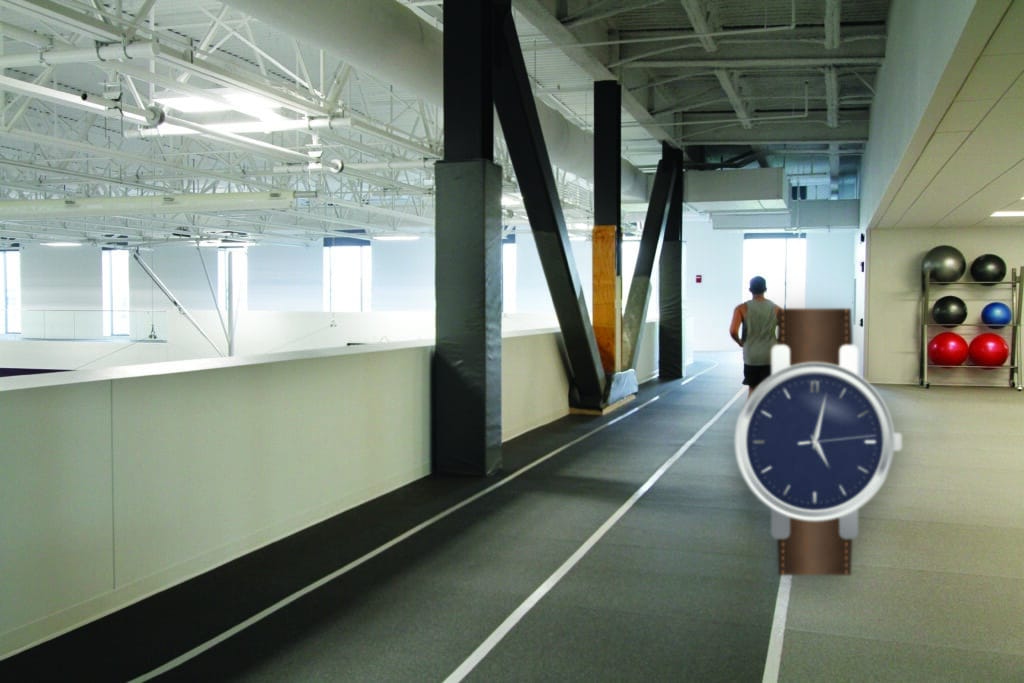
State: 5:02:14
